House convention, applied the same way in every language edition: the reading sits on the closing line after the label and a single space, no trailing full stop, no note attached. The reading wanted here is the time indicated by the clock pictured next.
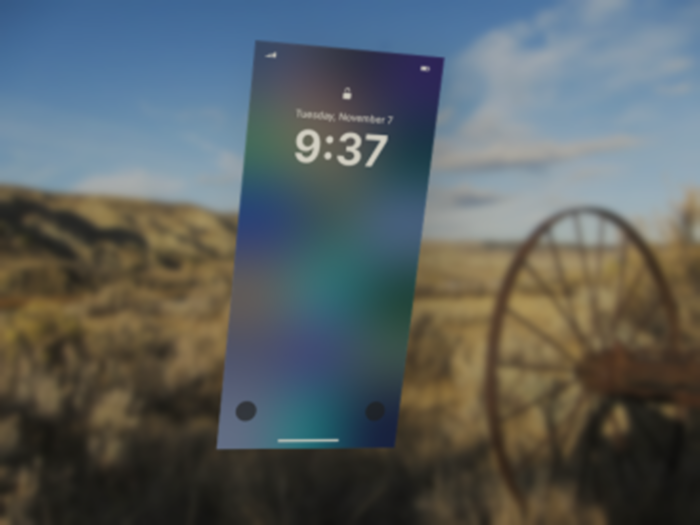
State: 9:37
